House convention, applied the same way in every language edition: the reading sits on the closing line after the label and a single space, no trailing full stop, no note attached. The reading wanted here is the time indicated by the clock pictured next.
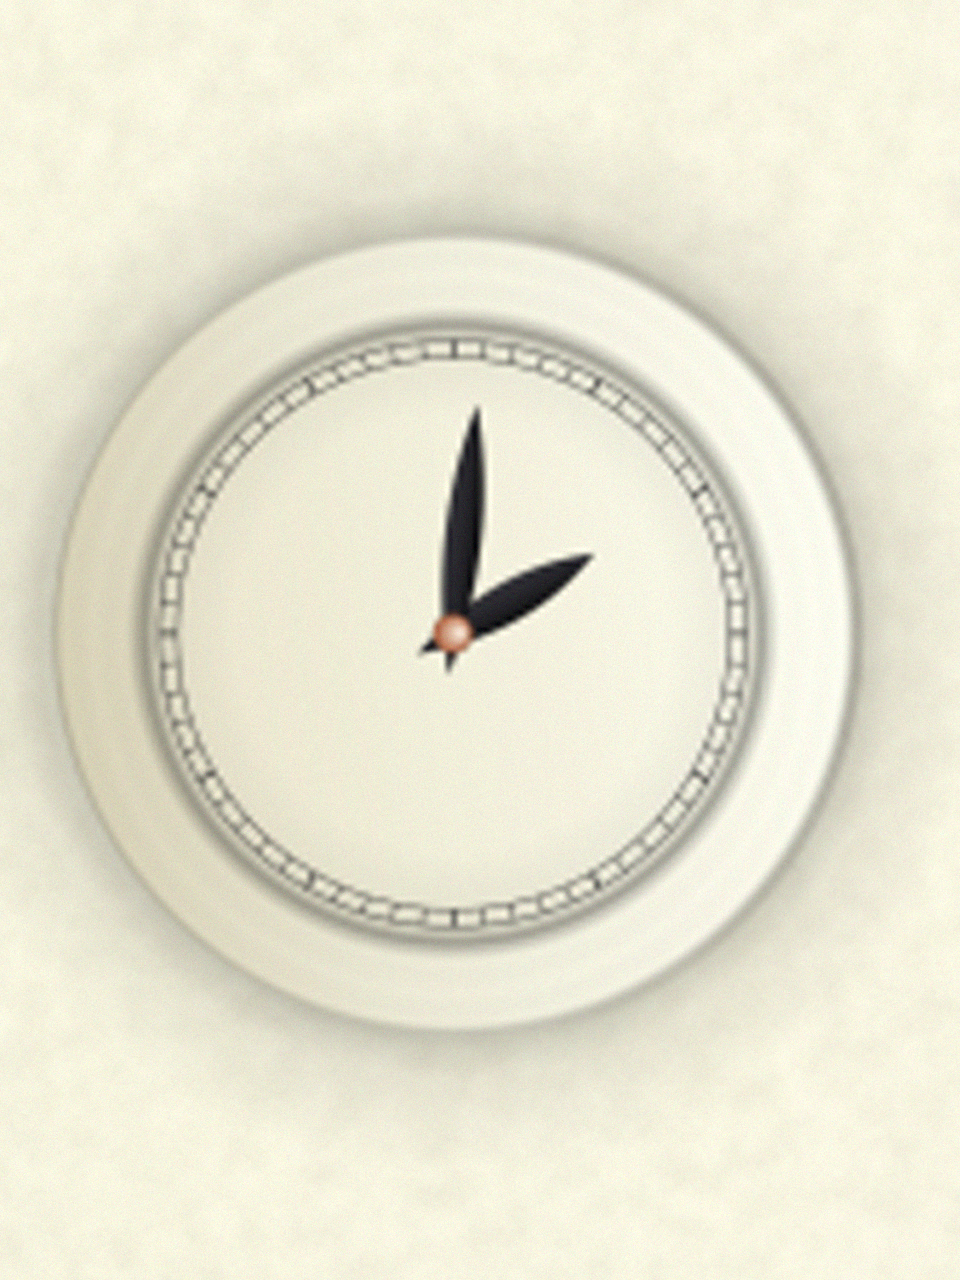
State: 2:01
